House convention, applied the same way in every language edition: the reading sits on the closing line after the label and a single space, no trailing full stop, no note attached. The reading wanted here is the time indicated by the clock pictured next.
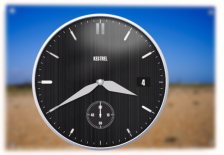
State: 3:40
